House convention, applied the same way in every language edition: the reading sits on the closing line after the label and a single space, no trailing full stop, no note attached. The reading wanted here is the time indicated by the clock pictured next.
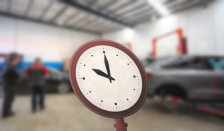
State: 10:00
